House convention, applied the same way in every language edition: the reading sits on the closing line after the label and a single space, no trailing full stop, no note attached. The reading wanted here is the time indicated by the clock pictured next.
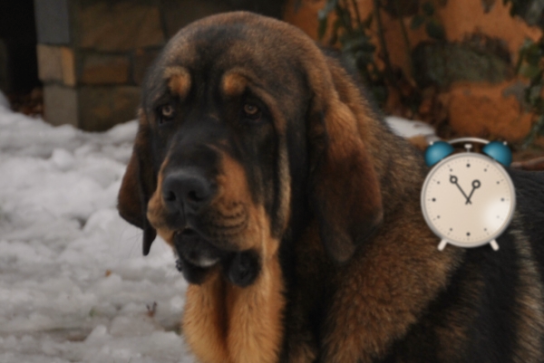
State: 12:54
